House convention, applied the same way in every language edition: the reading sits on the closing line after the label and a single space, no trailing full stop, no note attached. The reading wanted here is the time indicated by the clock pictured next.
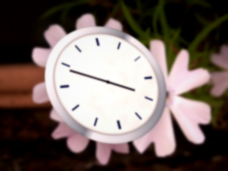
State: 3:49
